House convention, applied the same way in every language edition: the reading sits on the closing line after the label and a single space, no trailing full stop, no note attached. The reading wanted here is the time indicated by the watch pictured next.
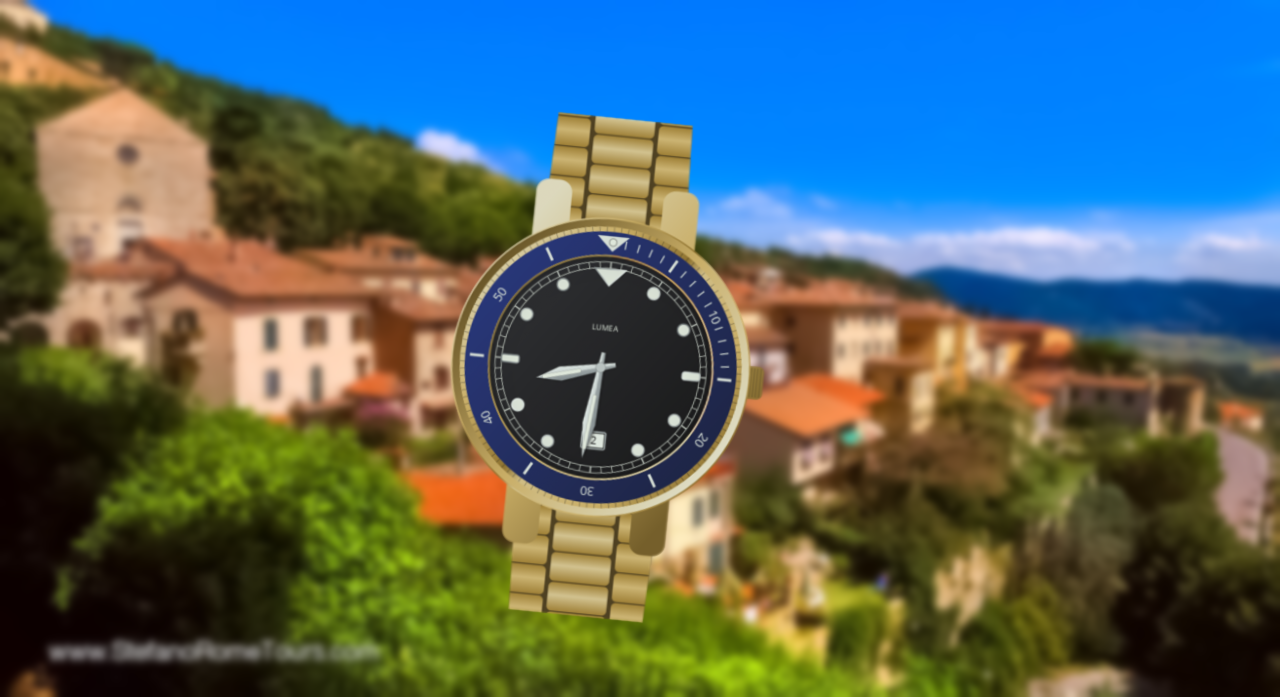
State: 8:31
